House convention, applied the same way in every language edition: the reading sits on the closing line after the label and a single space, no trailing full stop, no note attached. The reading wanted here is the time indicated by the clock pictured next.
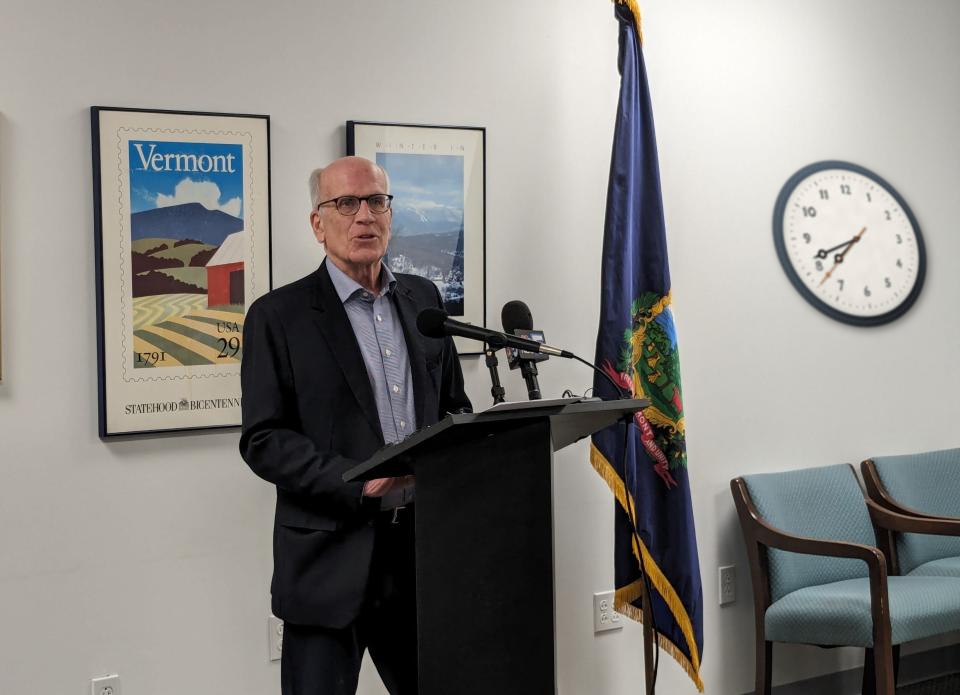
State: 7:41:38
